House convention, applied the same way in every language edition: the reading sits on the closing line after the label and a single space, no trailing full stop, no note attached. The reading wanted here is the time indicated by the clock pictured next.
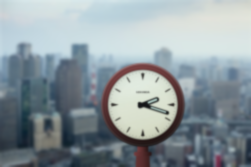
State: 2:18
